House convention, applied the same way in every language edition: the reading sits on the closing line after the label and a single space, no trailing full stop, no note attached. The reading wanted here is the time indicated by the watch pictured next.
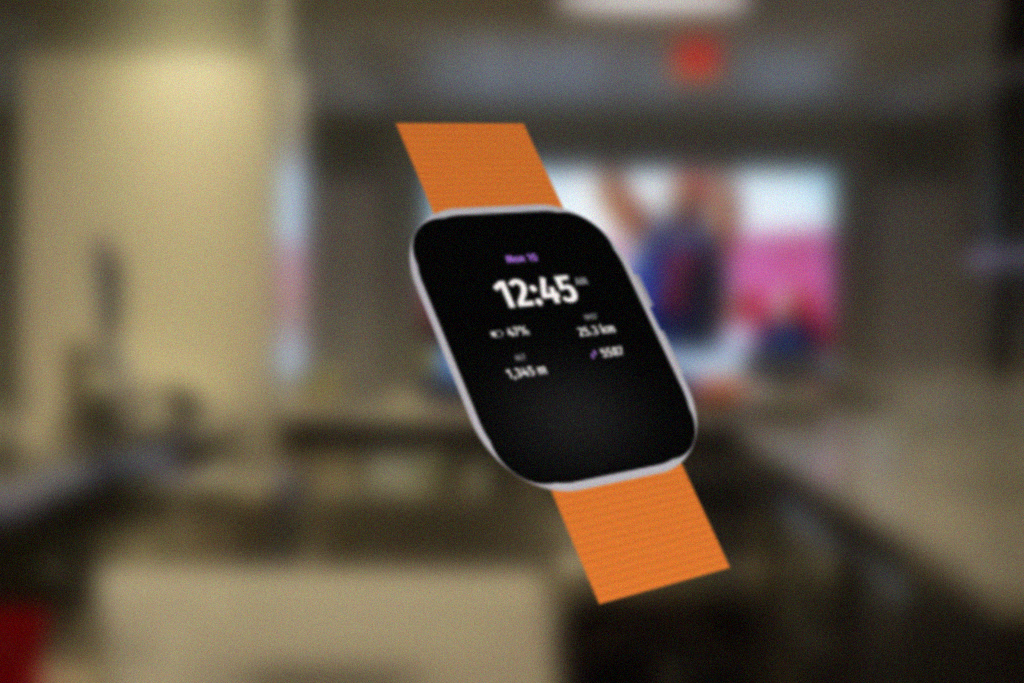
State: 12:45
